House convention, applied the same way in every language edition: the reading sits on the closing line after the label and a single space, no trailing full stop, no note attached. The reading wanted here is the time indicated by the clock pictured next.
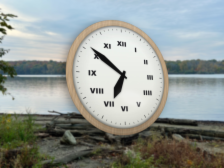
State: 6:51
